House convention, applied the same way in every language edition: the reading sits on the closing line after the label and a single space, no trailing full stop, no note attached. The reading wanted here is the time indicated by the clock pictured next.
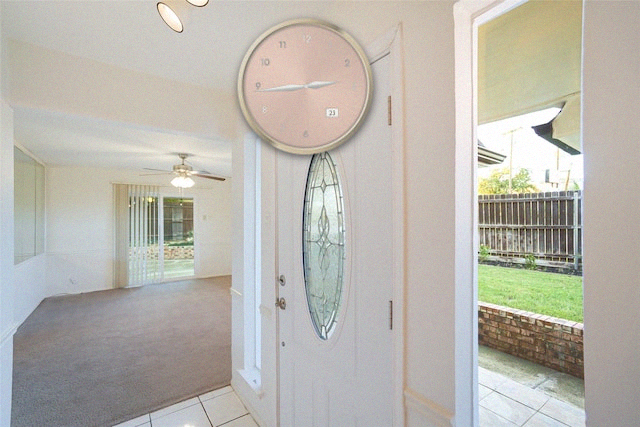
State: 2:44
